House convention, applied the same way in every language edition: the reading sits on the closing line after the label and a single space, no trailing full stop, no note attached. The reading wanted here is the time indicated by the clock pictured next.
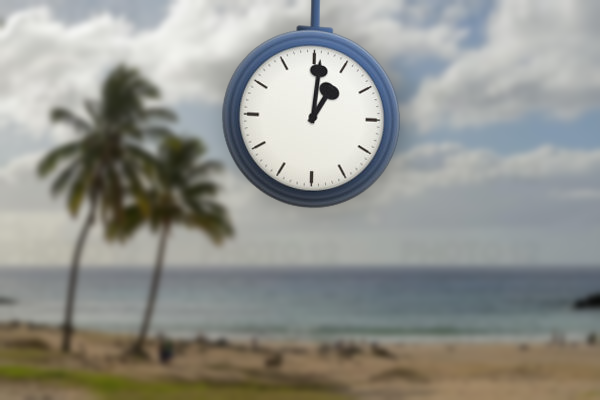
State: 1:01
